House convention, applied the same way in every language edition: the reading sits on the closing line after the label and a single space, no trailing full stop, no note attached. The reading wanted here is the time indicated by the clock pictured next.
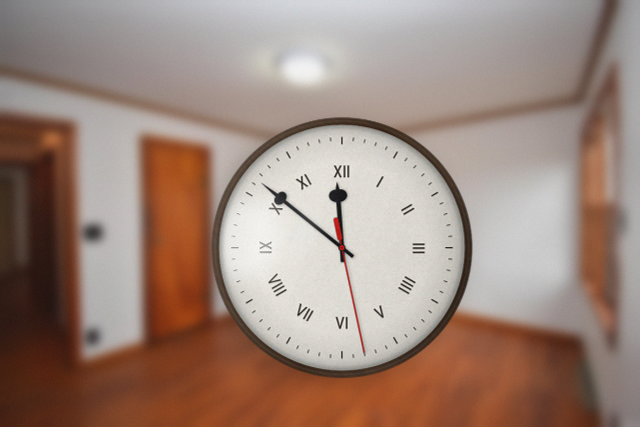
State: 11:51:28
